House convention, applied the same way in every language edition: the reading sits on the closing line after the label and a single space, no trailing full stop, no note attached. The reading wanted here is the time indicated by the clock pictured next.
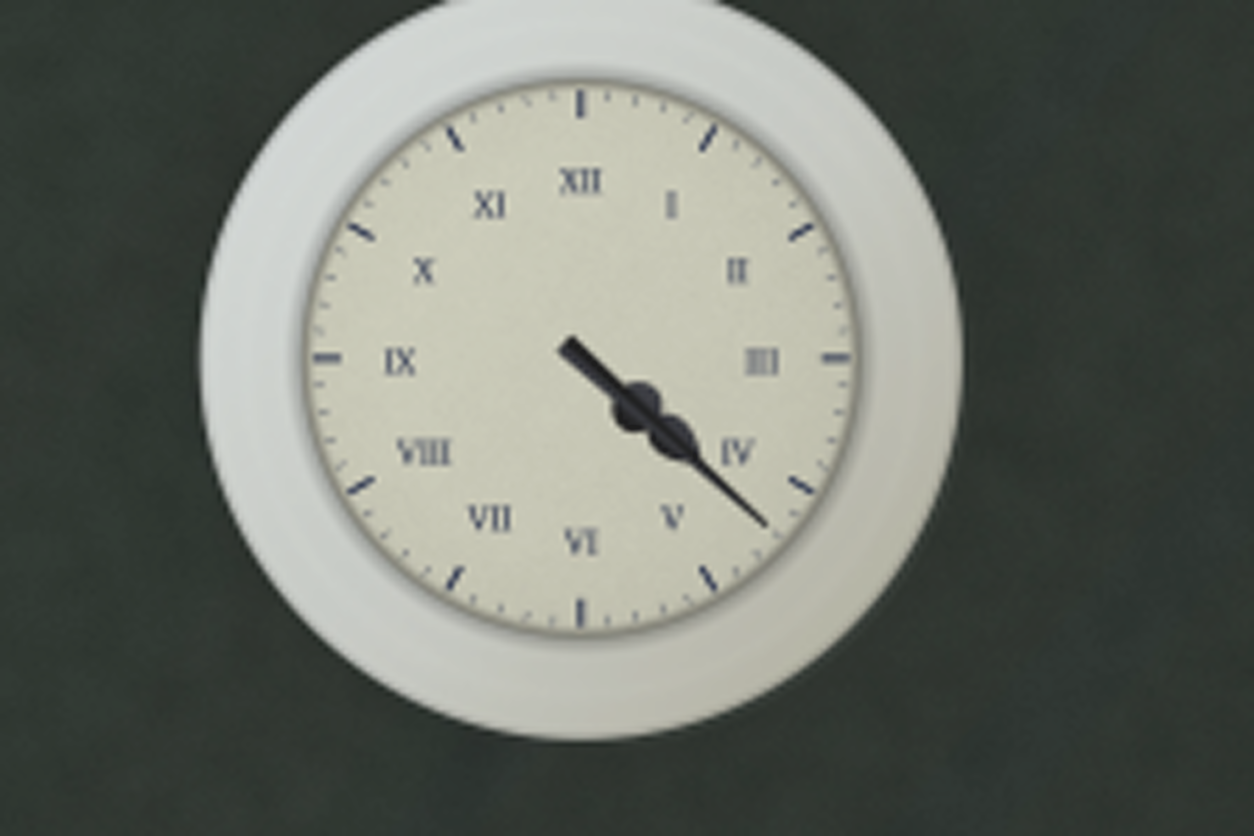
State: 4:22
